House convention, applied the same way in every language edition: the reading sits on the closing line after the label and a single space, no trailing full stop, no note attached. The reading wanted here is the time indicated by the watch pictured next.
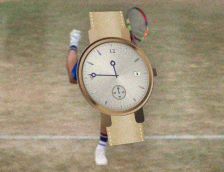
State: 11:46
